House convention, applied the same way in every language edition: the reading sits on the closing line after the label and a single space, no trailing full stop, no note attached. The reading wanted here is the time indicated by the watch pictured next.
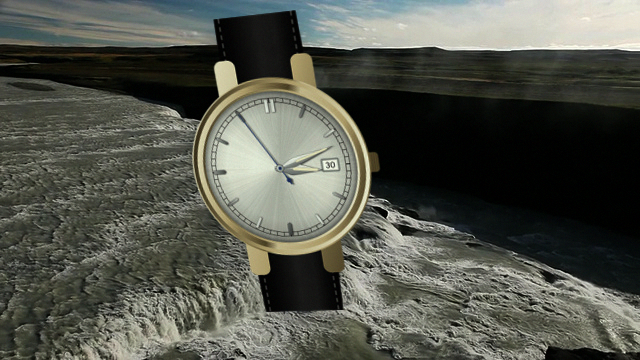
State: 3:11:55
